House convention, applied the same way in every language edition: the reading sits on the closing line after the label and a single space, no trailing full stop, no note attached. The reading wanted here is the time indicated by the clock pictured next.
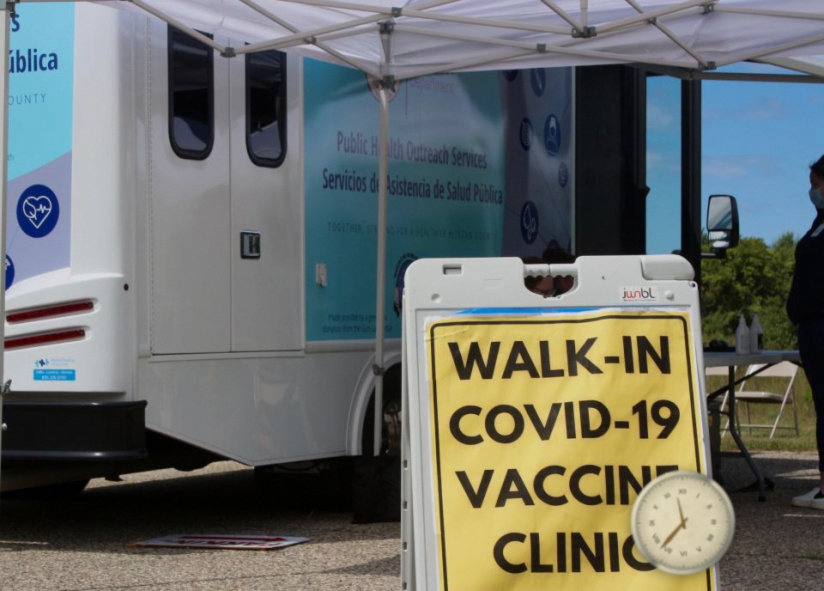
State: 11:37
